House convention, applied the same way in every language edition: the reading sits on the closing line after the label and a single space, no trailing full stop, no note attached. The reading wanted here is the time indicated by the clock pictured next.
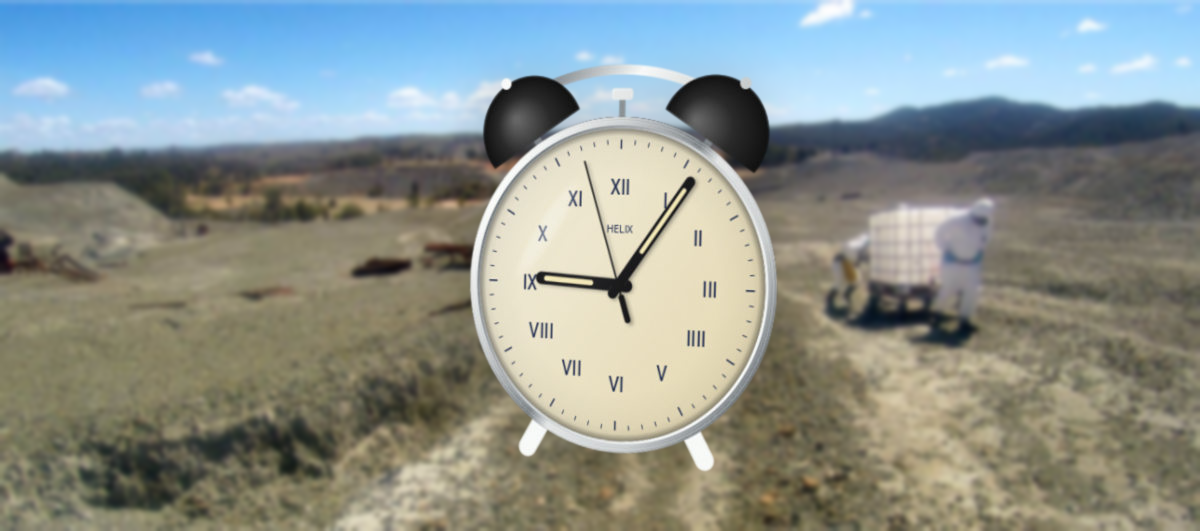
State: 9:05:57
